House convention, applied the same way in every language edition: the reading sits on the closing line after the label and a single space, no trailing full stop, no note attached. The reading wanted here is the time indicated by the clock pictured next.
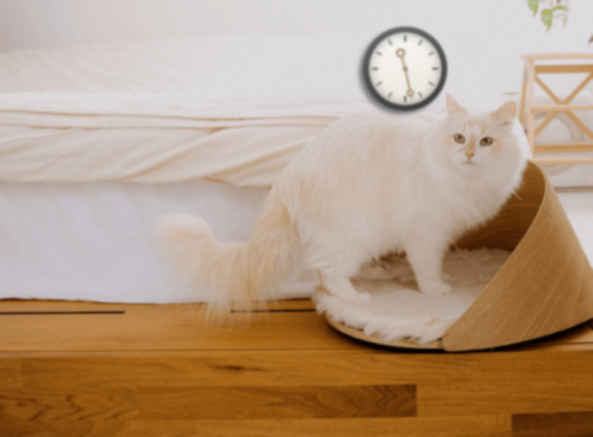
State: 11:28
